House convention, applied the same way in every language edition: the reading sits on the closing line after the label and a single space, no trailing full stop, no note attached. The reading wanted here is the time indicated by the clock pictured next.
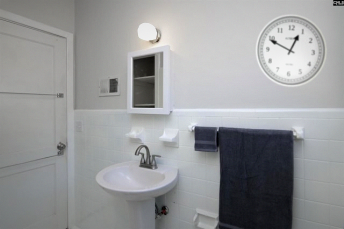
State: 12:49
